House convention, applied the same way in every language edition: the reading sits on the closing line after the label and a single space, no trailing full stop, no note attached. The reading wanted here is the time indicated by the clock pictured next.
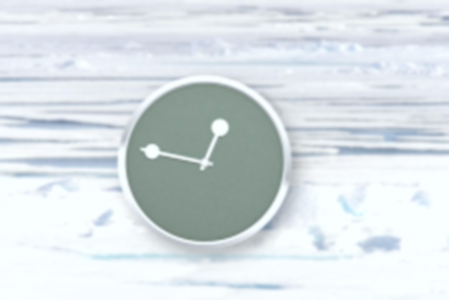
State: 12:47
